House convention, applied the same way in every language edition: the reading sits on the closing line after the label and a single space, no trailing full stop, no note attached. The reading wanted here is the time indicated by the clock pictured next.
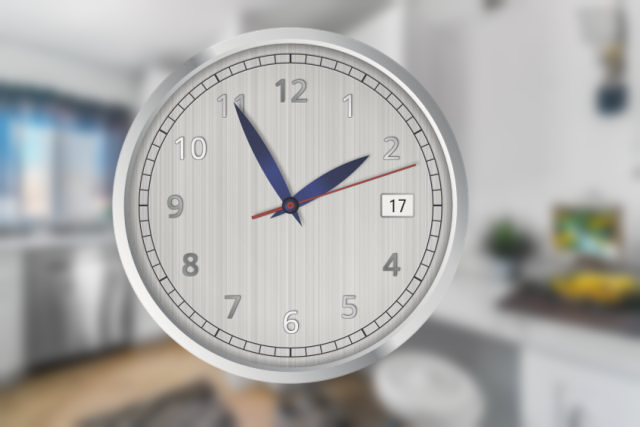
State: 1:55:12
